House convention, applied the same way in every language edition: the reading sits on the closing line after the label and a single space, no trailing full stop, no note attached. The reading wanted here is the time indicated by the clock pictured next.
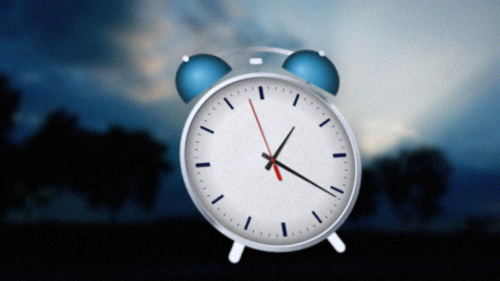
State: 1:20:58
